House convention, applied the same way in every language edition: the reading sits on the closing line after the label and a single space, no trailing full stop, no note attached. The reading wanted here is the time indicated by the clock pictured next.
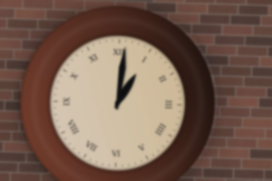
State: 1:01
